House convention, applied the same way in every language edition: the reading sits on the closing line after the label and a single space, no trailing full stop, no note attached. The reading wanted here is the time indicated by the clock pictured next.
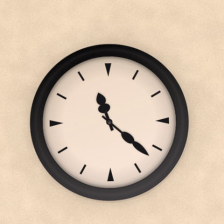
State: 11:22
